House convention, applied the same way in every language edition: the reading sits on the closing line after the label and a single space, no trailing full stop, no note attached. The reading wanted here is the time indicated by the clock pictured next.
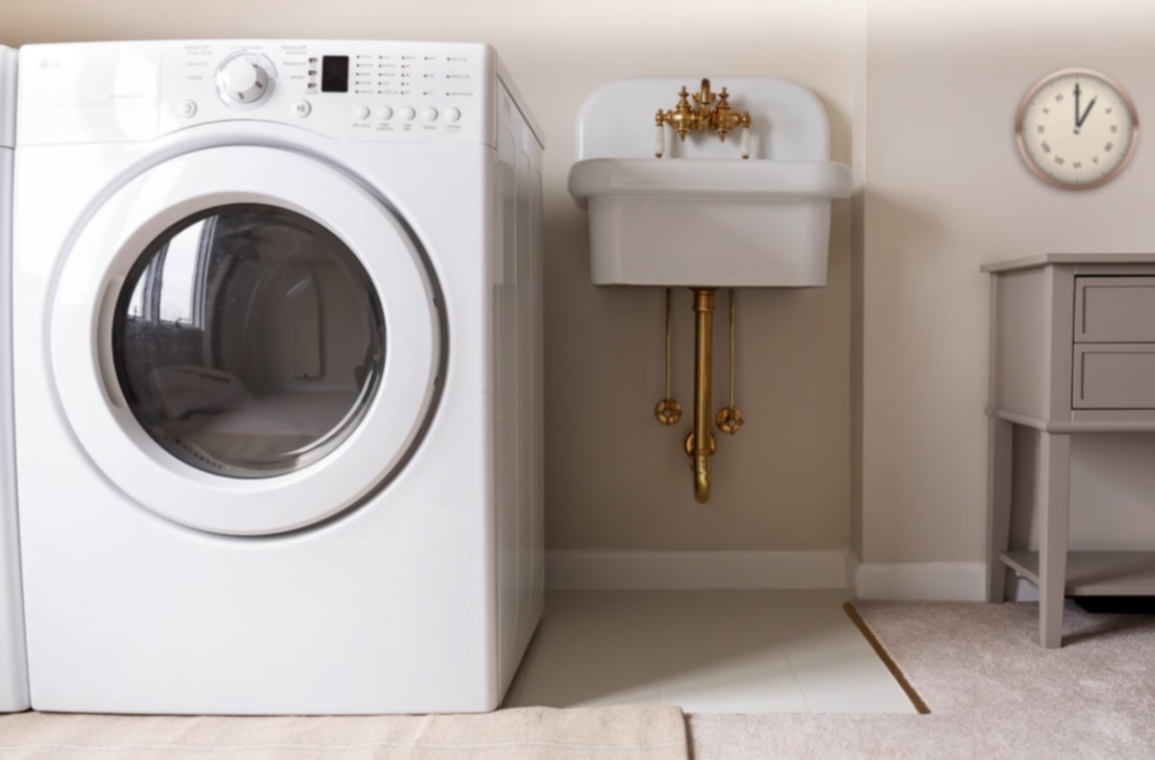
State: 1:00
